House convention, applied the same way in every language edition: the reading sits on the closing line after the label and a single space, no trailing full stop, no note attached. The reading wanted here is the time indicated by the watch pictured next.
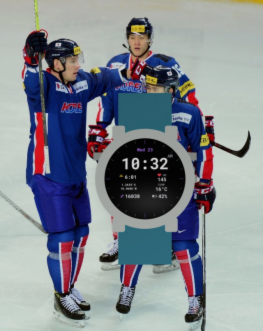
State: 10:32
